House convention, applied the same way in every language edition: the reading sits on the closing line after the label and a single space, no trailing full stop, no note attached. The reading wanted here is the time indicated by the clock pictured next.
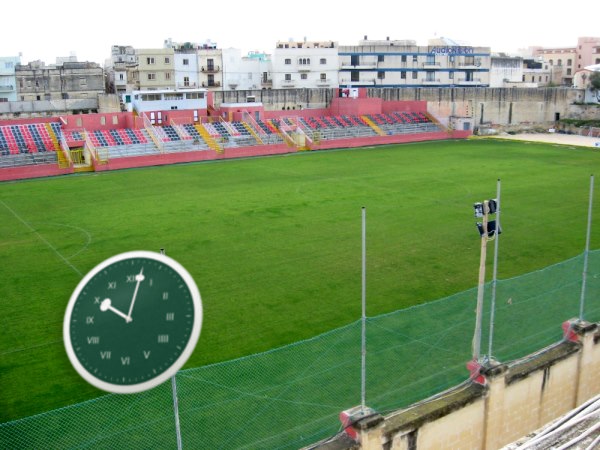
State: 10:02
